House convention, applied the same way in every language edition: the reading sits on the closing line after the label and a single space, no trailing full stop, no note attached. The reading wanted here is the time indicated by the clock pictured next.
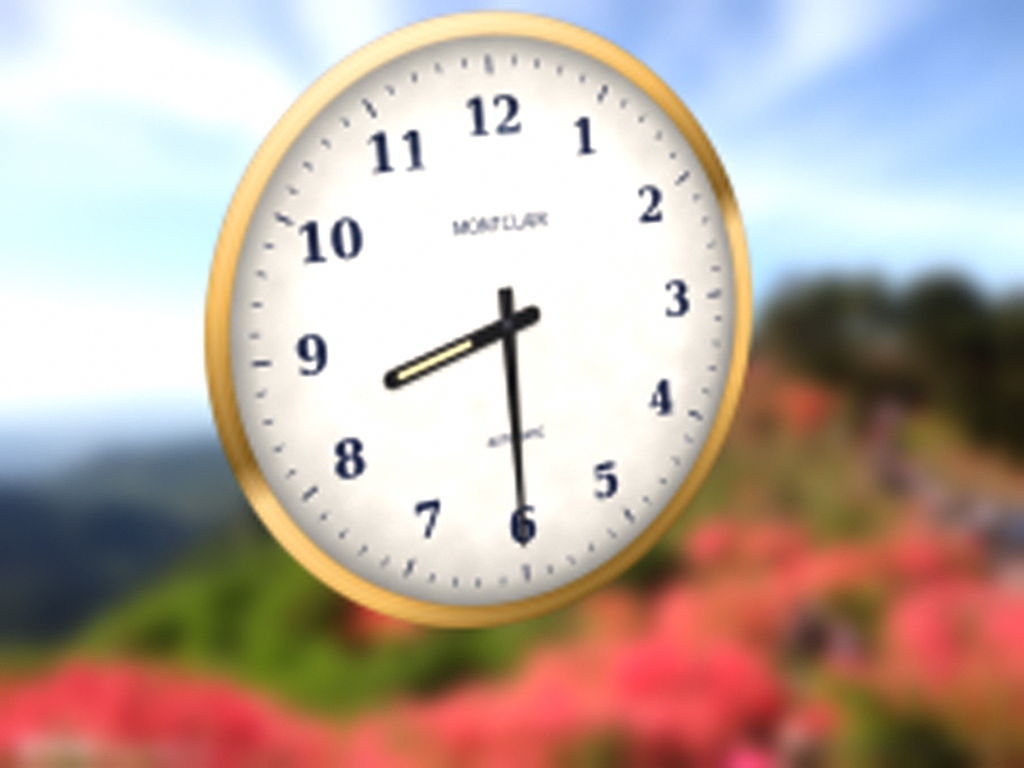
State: 8:30
